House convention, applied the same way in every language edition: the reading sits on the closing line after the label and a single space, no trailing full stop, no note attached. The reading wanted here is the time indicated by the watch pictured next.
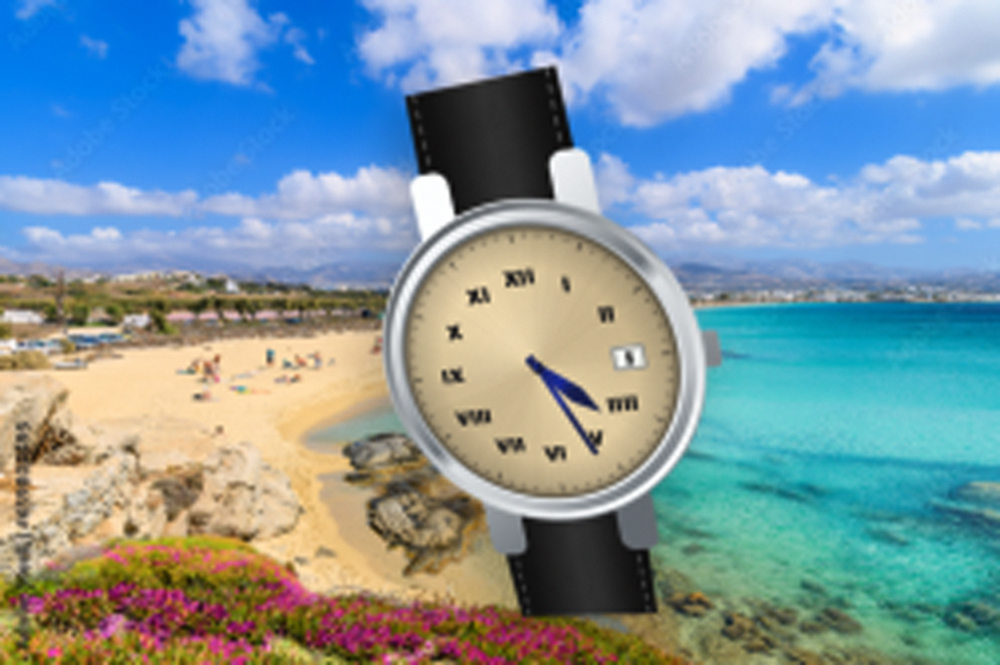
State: 4:26
